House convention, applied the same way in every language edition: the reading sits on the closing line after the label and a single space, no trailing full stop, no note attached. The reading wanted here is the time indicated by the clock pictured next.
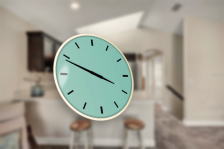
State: 3:49
